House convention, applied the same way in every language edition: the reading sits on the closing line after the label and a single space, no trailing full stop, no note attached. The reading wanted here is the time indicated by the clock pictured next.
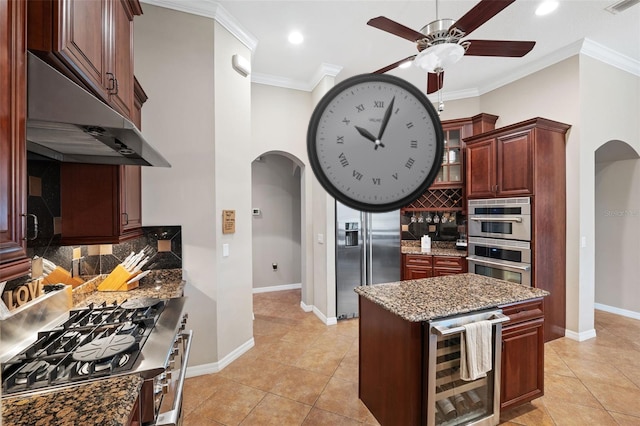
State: 10:03
